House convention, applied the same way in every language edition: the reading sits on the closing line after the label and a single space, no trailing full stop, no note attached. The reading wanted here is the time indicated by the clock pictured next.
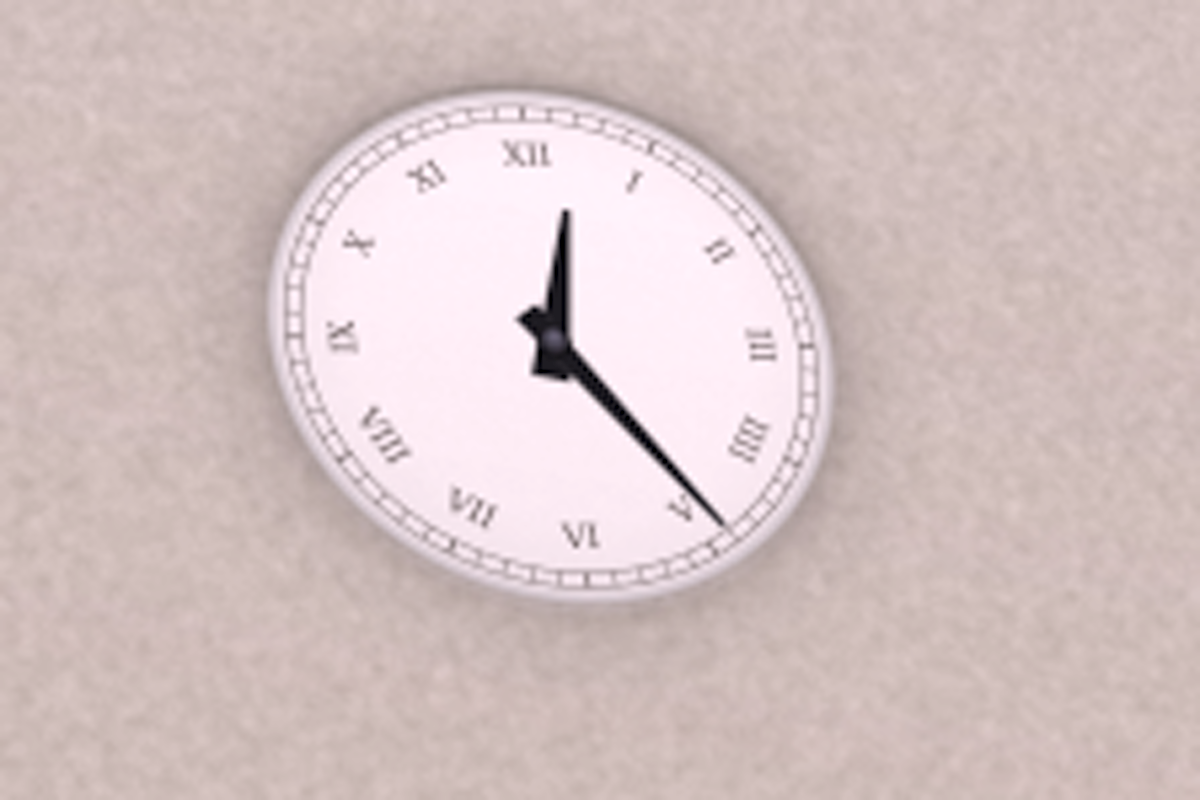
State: 12:24
